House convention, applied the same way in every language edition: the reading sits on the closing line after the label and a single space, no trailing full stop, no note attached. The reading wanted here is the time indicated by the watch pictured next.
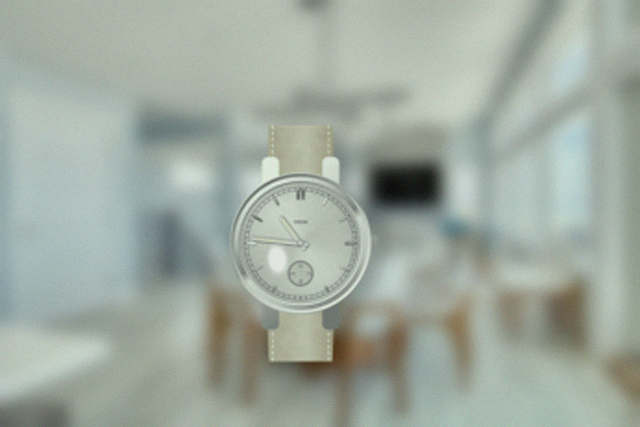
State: 10:46
